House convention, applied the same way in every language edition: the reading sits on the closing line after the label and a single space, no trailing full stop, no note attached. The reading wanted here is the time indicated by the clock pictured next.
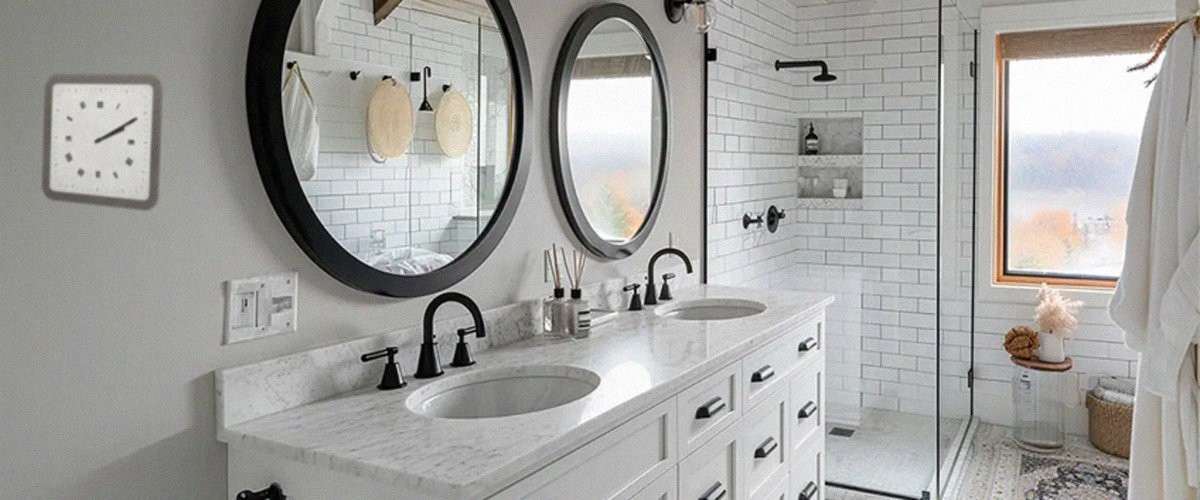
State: 2:10
